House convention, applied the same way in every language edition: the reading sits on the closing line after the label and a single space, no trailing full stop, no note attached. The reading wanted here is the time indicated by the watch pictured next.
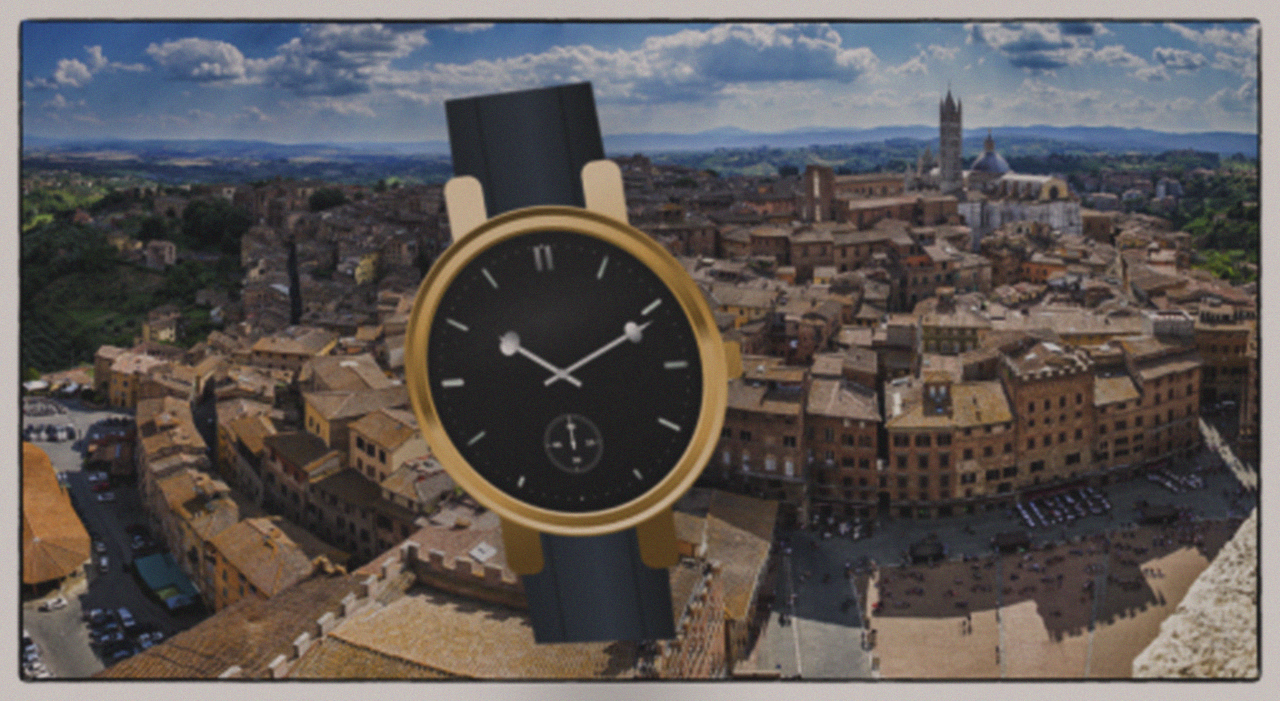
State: 10:11
